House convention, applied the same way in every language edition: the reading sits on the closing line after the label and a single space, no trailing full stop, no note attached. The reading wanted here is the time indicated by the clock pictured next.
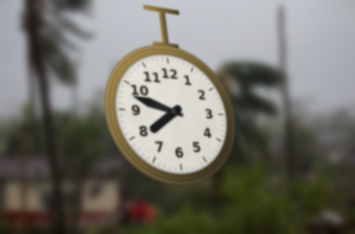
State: 7:48
